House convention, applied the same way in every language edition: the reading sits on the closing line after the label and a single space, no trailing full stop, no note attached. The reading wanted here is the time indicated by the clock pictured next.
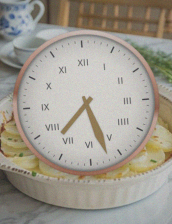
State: 7:27
